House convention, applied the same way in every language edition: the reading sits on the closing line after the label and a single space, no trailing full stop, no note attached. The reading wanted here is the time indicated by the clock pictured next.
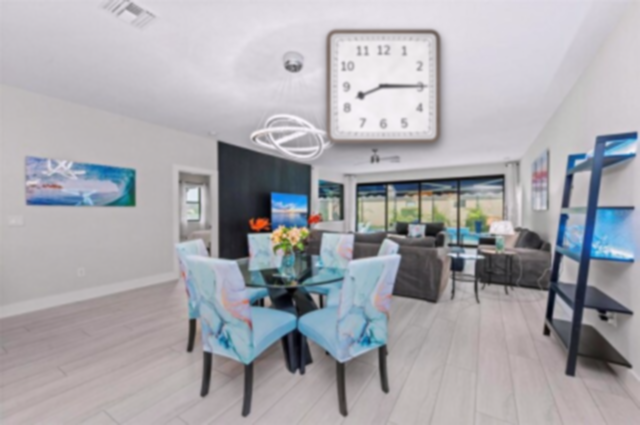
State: 8:15
